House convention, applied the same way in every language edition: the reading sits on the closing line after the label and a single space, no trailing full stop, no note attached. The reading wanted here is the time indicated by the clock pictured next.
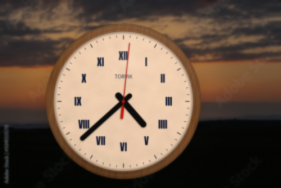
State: 4:38:01
